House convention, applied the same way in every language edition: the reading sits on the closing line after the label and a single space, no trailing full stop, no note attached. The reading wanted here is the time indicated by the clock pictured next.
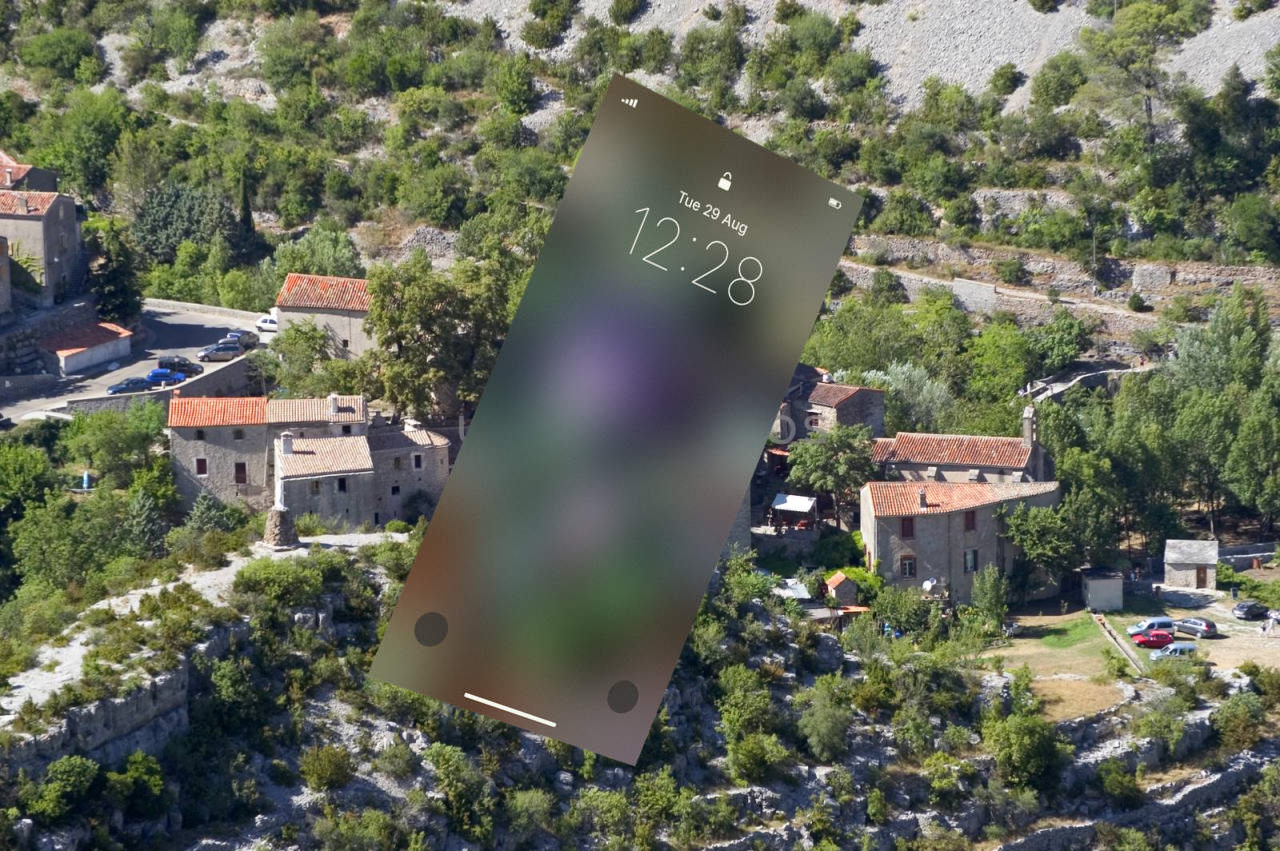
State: 12:28
